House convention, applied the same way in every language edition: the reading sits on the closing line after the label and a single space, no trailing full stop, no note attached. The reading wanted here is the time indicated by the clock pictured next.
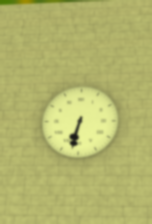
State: 6:32
